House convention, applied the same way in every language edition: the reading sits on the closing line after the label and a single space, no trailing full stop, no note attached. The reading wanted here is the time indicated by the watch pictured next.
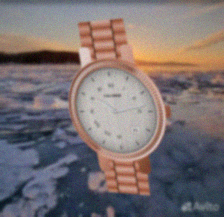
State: 10:13
